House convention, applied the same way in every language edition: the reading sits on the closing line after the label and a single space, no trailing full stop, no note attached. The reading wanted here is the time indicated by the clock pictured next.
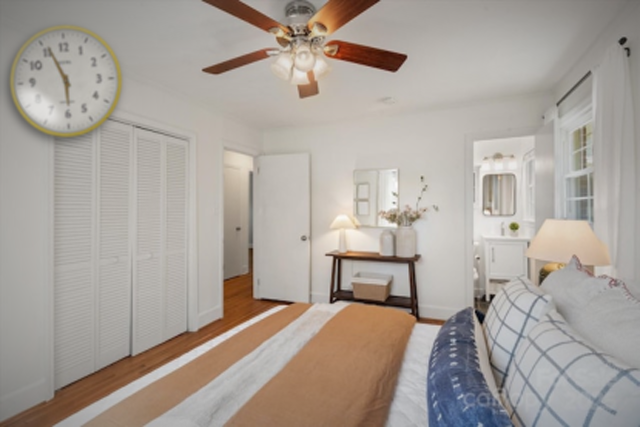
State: 5:56
